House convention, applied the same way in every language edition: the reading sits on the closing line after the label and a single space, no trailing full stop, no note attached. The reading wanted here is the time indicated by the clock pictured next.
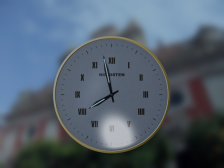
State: 7:58
